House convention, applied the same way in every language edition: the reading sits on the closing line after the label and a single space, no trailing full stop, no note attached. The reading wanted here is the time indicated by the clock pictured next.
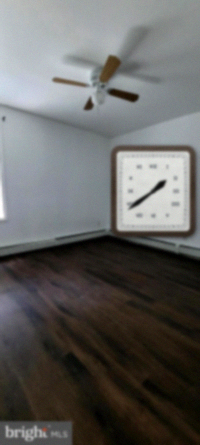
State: 1:39
